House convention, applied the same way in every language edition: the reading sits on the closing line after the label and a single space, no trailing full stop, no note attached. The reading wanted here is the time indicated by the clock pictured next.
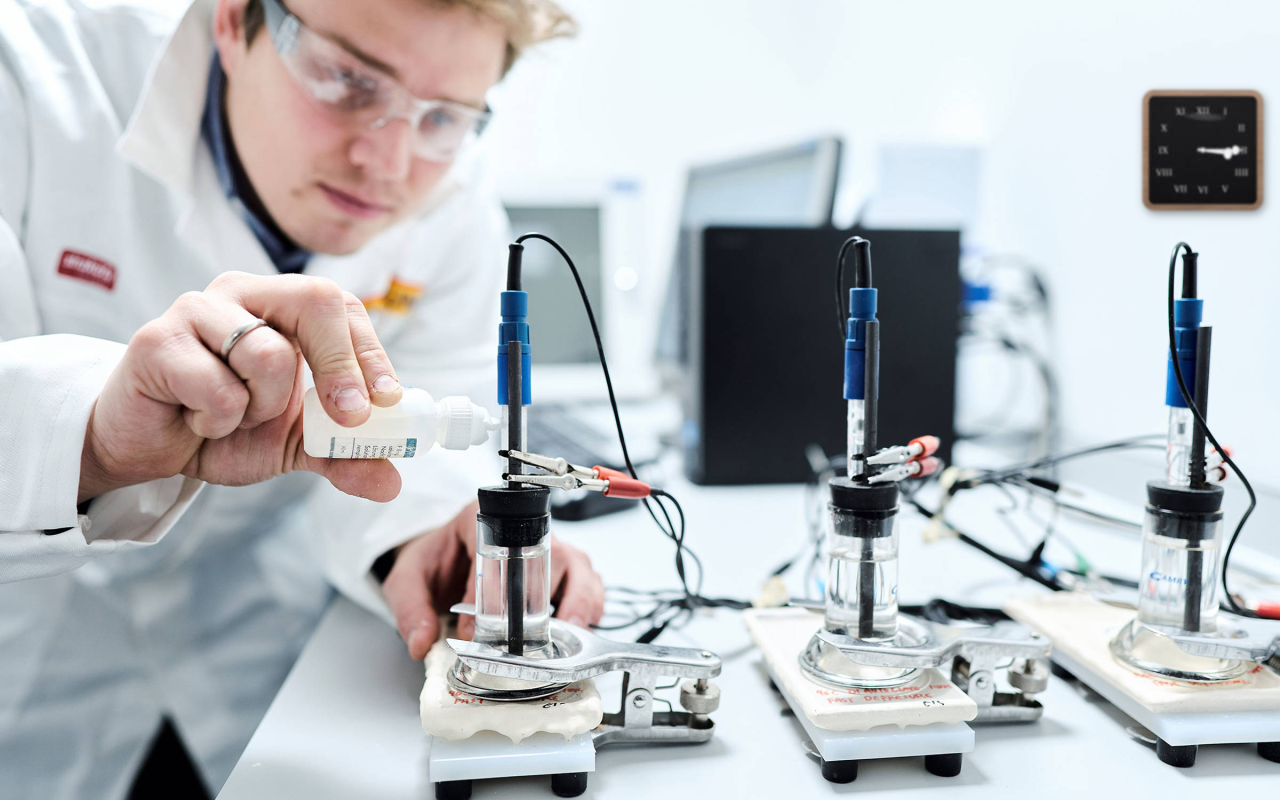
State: 3:15
